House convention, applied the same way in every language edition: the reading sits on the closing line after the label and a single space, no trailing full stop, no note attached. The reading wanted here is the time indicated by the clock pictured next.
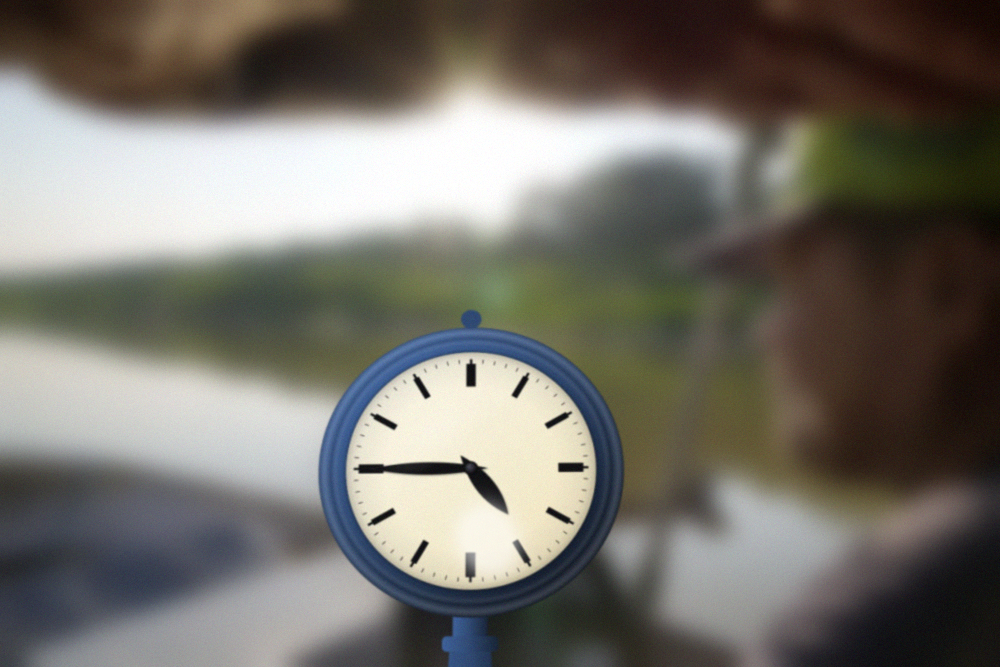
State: 4:45
